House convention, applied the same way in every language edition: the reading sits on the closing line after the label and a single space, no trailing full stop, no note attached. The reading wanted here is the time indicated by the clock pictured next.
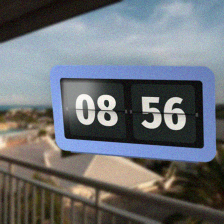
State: 8:56
